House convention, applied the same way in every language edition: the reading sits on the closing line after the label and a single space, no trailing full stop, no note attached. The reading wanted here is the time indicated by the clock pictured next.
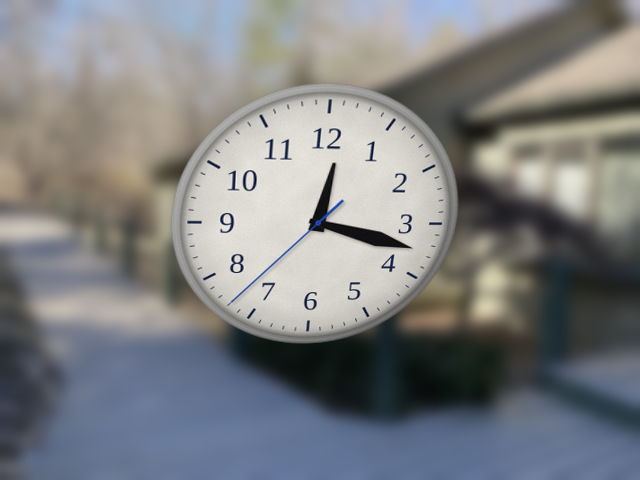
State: 12:17:37
